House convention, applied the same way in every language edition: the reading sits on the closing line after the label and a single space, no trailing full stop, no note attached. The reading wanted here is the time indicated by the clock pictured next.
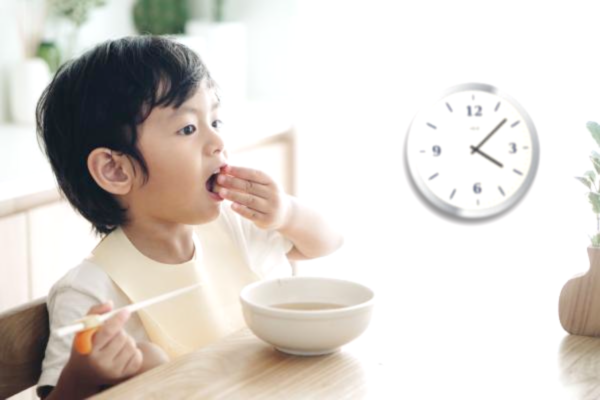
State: 4:08
